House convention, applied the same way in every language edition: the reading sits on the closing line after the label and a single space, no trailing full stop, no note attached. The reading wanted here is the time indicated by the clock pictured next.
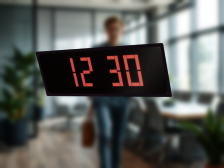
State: 12:30
